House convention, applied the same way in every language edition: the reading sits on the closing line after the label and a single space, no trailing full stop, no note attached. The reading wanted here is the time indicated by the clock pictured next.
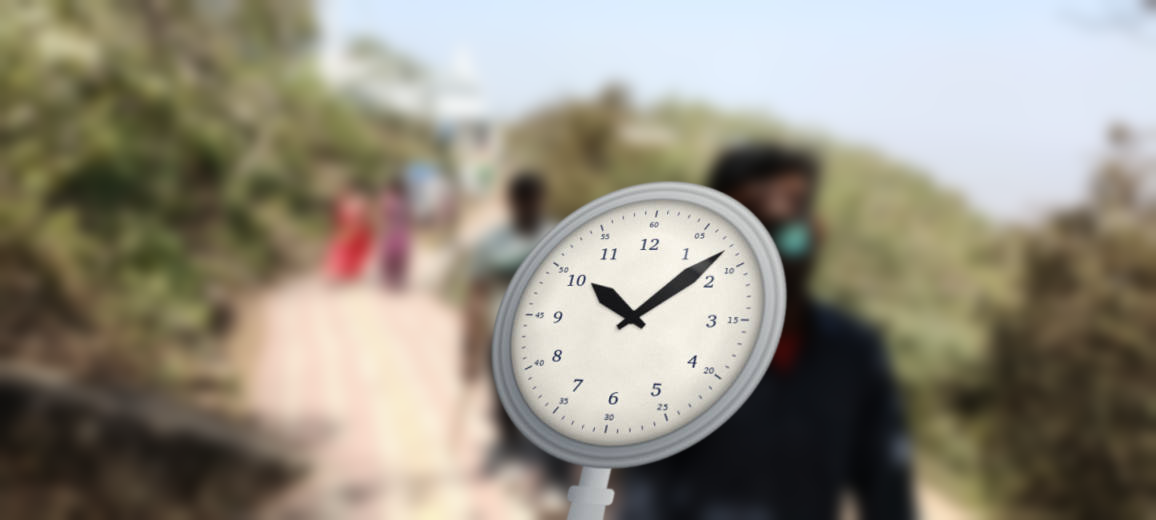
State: 10:08
